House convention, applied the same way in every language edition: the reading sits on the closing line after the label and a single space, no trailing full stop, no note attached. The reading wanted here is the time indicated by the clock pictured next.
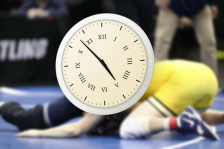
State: 4:53
